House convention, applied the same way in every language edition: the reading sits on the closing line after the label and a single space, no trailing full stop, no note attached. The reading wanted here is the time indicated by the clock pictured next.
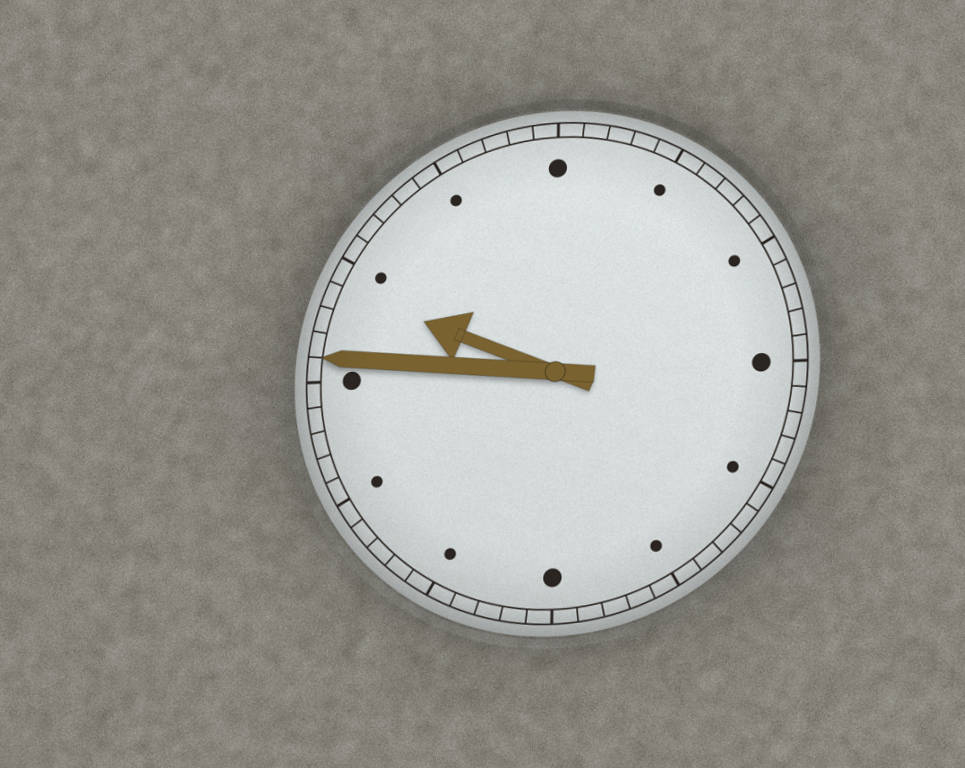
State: 9:46
